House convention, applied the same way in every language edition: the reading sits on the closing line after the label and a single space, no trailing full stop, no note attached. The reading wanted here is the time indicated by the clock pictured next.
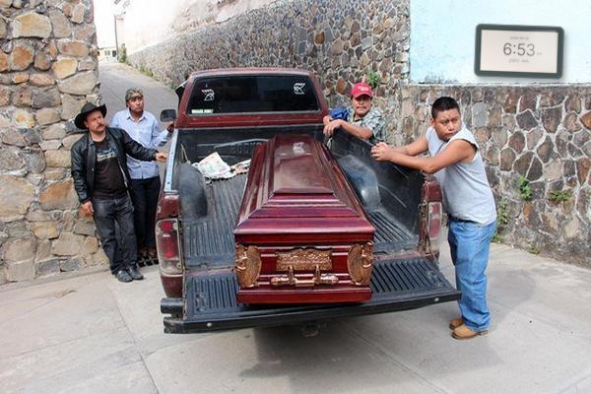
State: 6:53
